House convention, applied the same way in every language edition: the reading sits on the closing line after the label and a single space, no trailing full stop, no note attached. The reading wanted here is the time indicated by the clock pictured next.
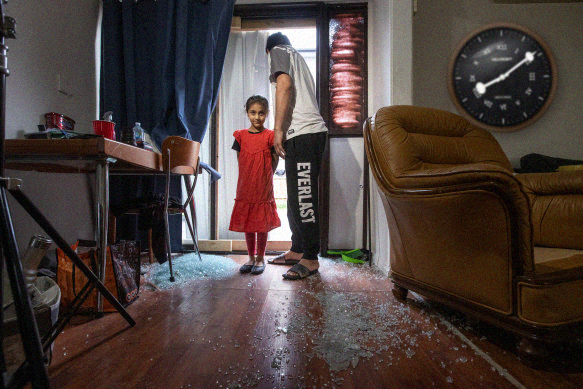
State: 8:09
